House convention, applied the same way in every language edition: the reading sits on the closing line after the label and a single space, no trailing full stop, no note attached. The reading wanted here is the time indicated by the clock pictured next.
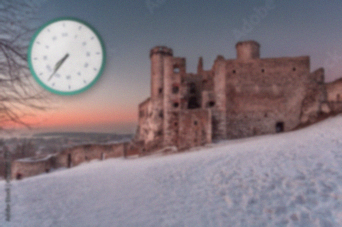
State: 7:37
